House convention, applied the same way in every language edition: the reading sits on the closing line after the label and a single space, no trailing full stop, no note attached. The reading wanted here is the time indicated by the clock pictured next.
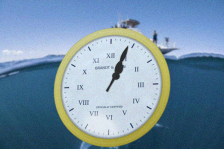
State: 1:04
